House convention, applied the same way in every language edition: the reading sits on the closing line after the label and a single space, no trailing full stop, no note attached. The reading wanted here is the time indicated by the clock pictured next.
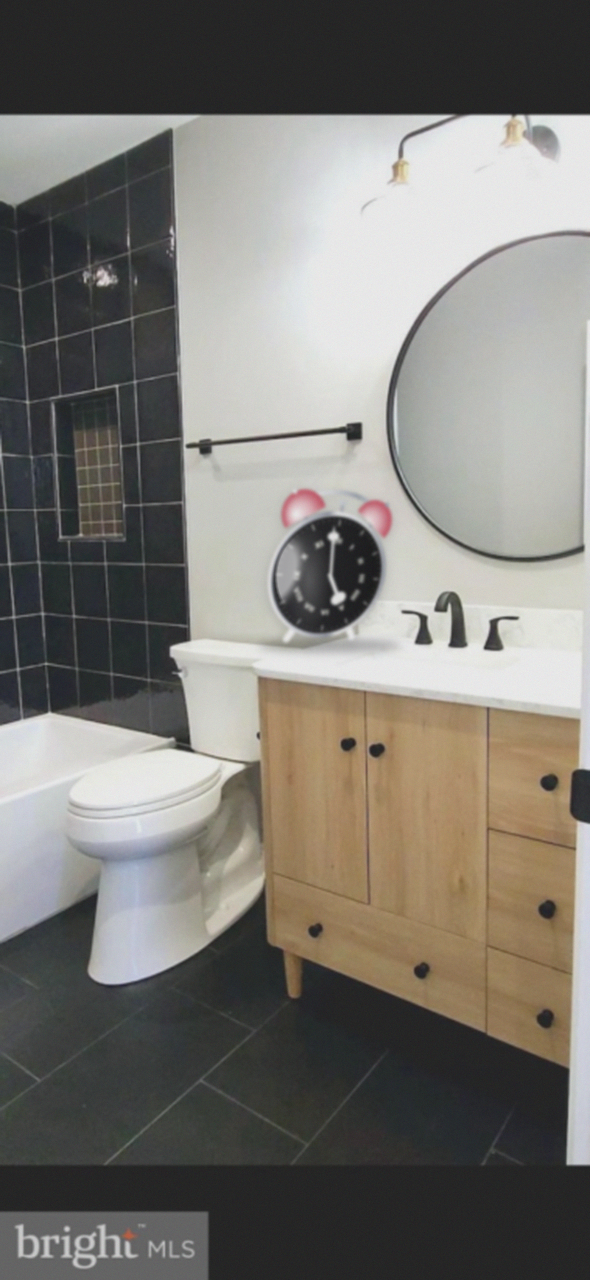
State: 4:59
